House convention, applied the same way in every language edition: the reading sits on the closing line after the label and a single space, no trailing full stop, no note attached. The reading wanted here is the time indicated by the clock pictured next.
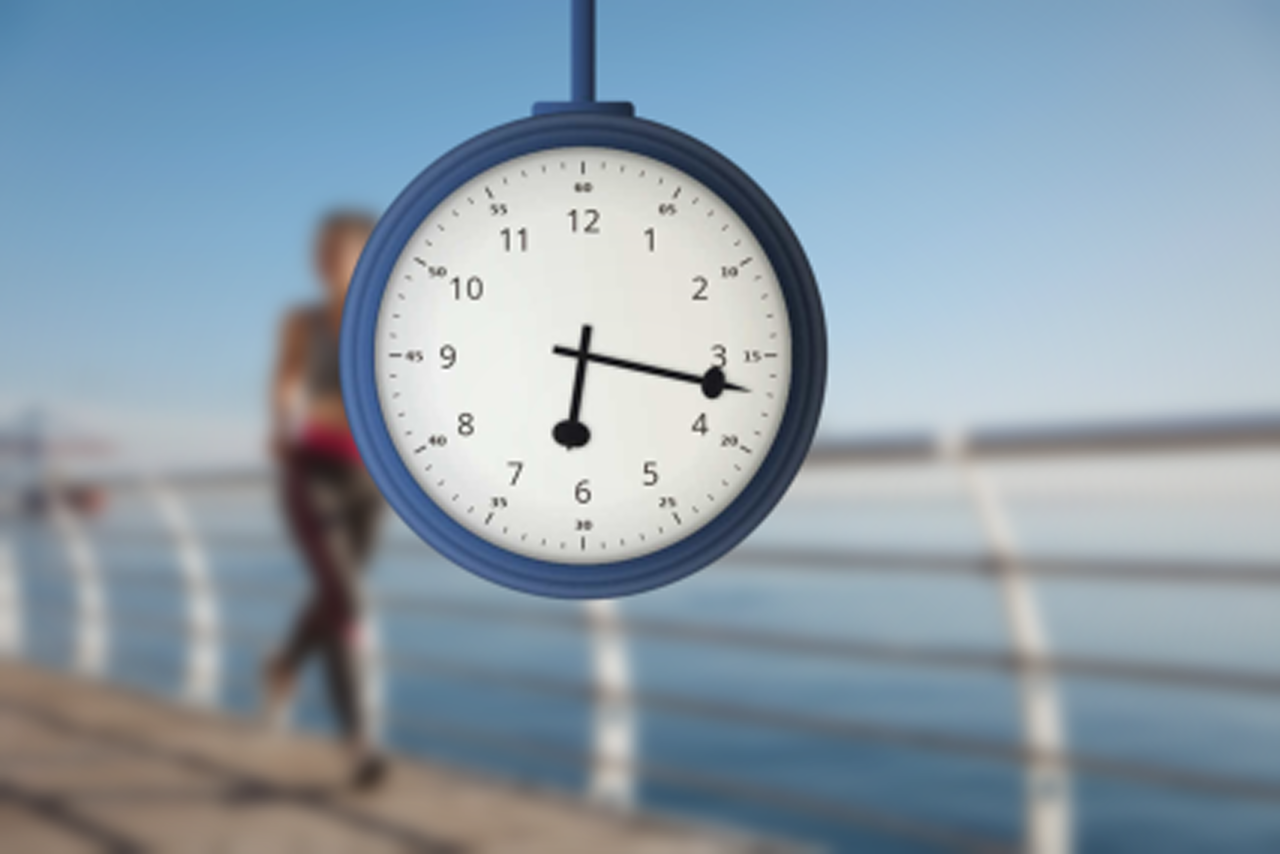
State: 6:17
